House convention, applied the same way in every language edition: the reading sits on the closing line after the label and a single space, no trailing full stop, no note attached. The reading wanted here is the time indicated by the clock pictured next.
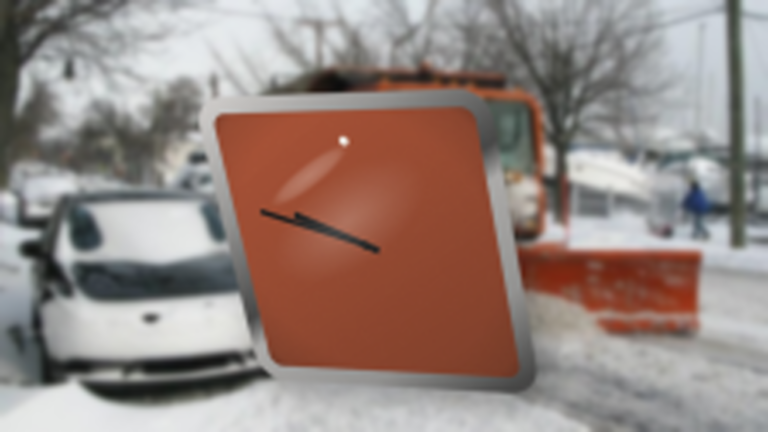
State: 9:48
